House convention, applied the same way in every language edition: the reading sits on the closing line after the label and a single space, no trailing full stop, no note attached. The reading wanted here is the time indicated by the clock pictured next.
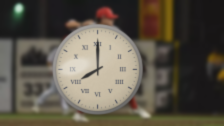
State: 8:00
